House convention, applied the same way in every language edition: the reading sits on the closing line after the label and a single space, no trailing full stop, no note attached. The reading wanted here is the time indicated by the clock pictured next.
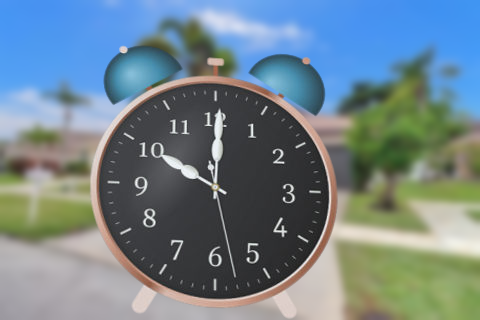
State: 10:00:28
